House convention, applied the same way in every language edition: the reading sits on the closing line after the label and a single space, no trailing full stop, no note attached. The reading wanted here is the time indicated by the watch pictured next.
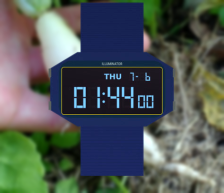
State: 1:44:00
